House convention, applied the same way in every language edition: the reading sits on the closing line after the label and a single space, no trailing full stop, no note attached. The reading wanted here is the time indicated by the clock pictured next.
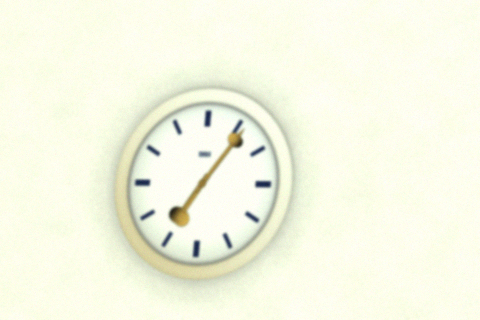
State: 7:06
